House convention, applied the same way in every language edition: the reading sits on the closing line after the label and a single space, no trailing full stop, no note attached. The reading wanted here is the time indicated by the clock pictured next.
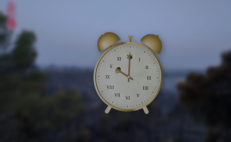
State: 10:00
